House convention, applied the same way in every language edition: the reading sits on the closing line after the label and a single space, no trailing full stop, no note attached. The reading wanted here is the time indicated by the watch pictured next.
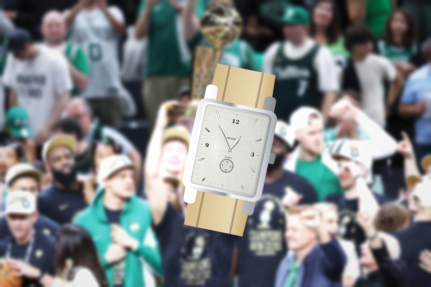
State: 12:54
